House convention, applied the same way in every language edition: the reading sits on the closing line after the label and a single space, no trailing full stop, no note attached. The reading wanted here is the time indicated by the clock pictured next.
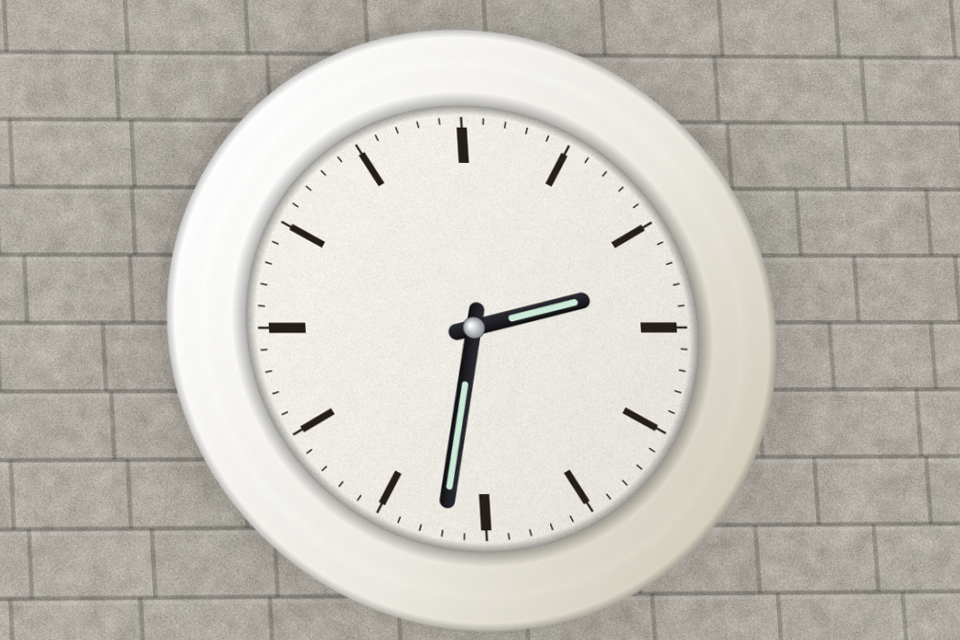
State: 2:32
